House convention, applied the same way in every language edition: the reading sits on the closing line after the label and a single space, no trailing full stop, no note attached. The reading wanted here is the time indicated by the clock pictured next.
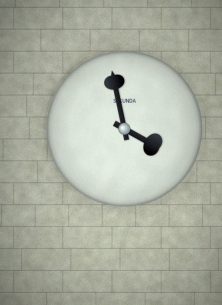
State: 3:58
